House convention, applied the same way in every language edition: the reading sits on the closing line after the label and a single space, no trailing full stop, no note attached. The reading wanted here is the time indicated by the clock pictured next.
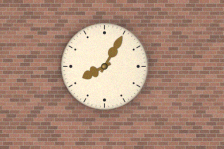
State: 8:05
